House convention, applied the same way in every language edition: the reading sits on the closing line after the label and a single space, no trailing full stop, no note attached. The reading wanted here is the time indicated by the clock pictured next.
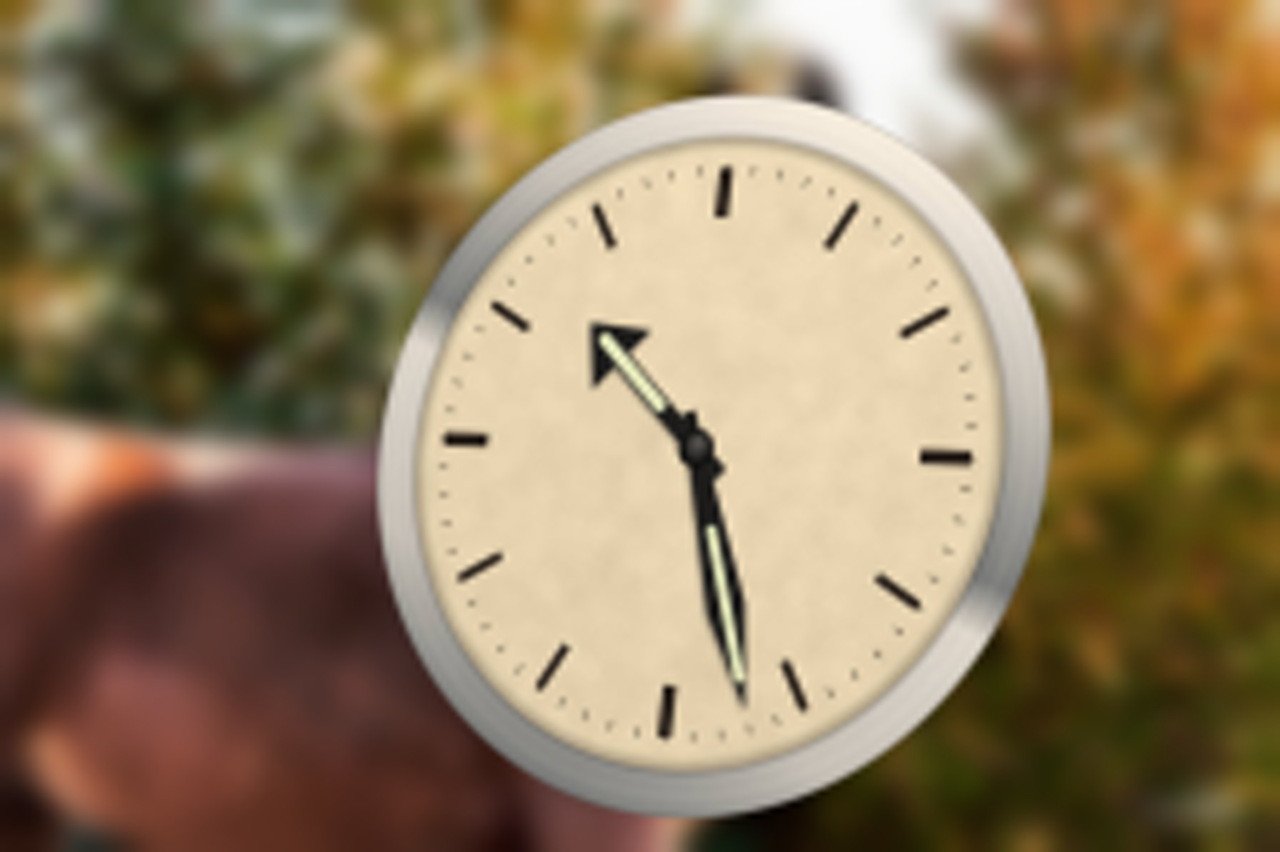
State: 10:27
